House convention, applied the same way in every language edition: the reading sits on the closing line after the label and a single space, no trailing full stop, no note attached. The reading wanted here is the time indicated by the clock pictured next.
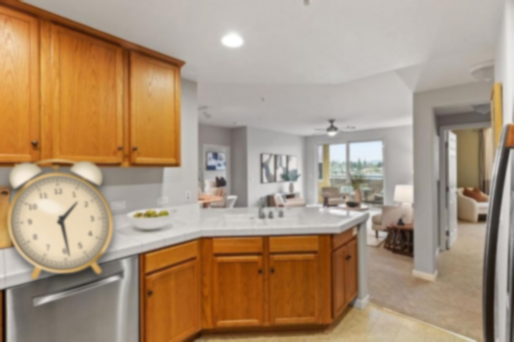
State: 1:29
